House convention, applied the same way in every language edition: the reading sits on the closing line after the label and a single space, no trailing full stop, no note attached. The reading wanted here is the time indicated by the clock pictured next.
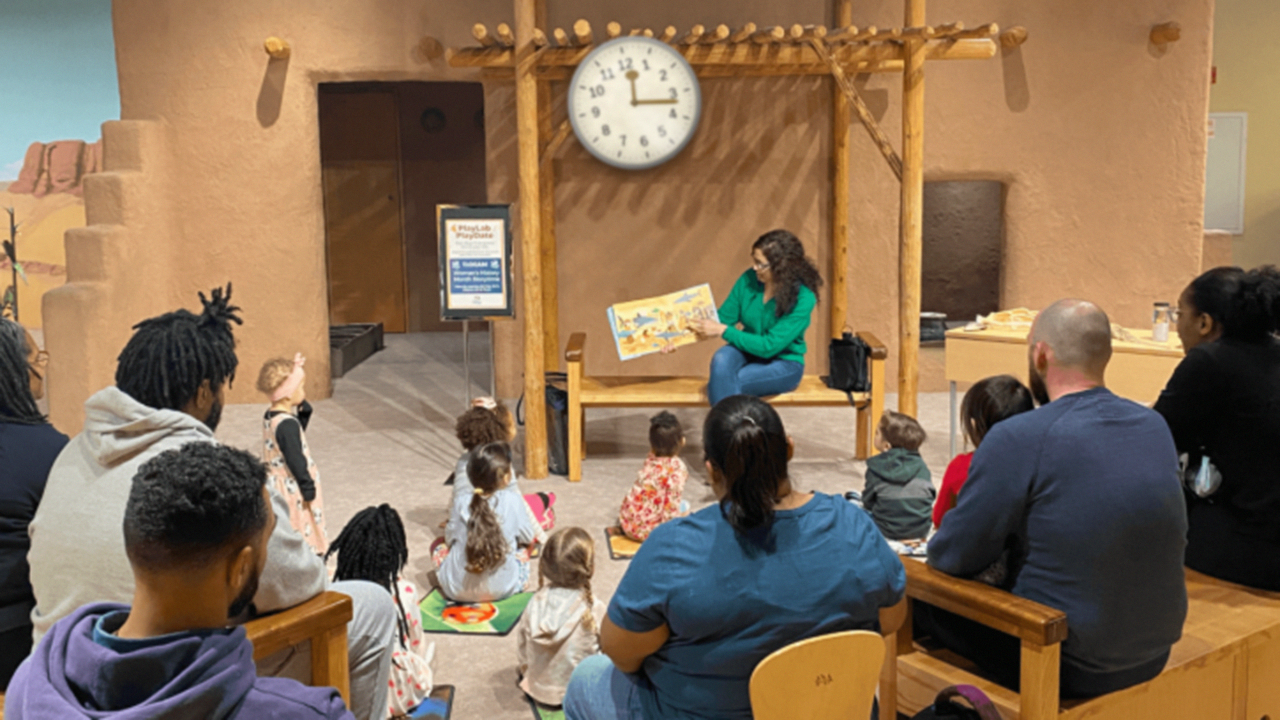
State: 12:17
